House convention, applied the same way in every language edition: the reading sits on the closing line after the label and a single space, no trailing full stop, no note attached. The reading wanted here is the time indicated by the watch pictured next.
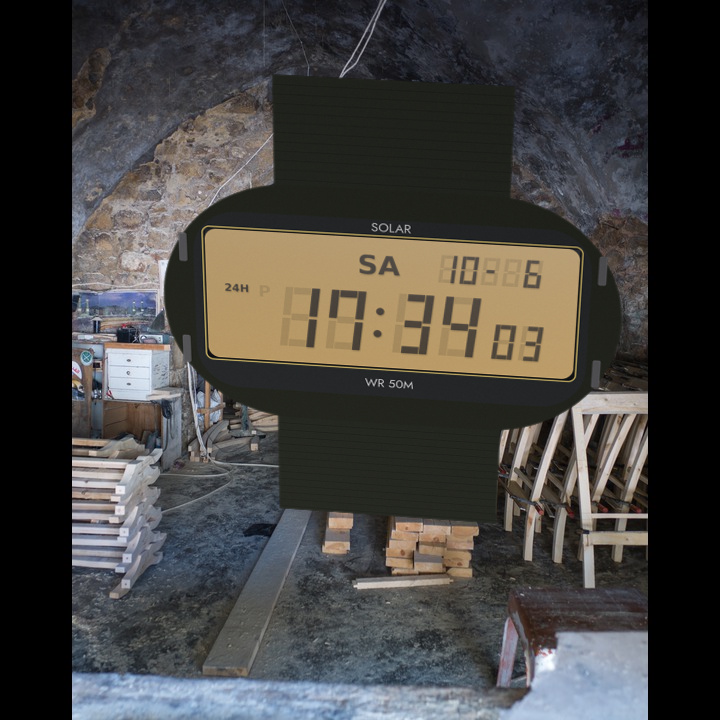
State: 17:34:03
